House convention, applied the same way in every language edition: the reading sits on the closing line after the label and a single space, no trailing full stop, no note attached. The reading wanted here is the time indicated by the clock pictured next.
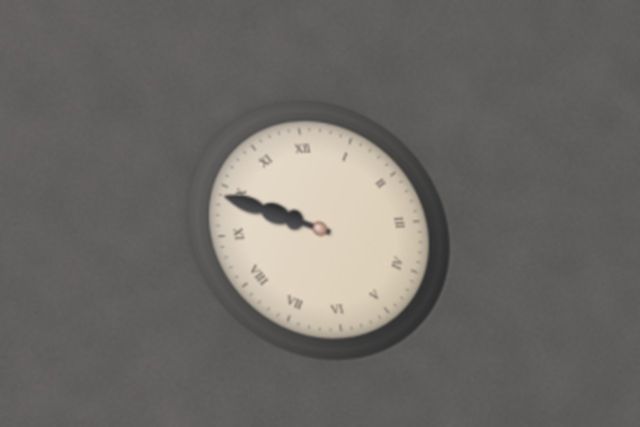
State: 9:49
